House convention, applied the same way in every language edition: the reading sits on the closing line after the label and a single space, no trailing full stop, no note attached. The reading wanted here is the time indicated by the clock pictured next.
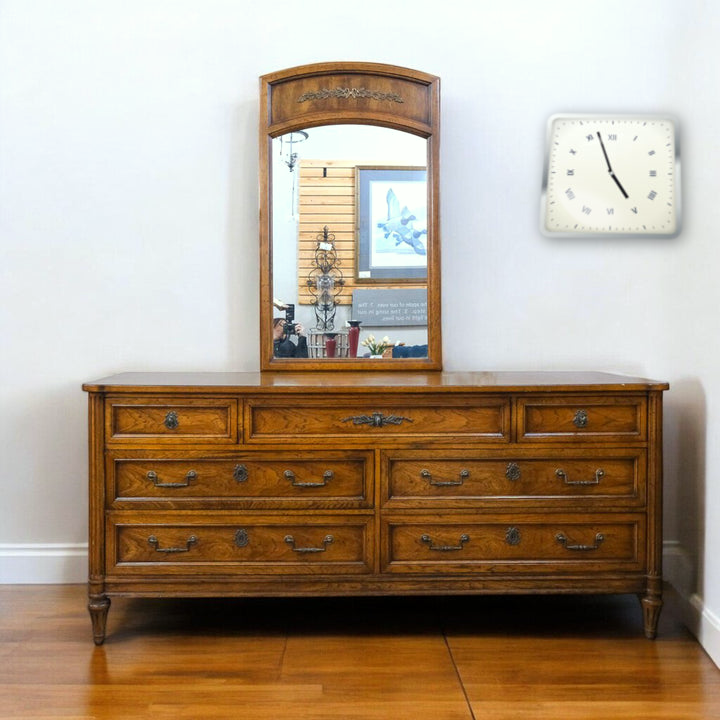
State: 4:57
